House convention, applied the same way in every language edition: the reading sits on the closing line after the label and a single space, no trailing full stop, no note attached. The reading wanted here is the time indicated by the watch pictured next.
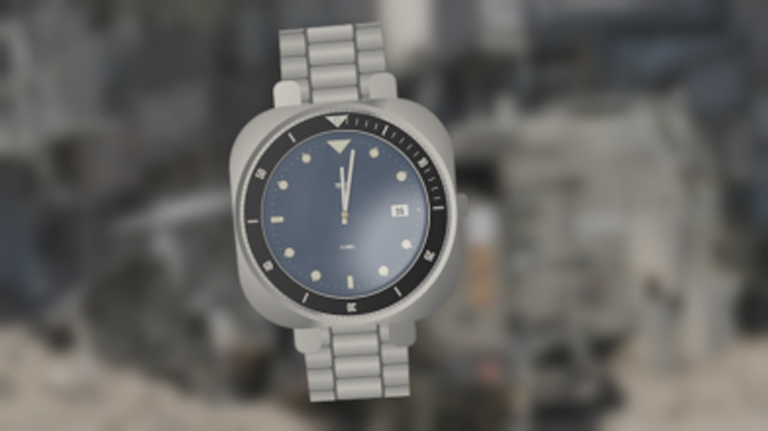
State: 12:02
